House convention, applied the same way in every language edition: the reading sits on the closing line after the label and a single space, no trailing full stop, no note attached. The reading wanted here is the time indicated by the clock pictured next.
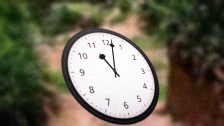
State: 11:02
